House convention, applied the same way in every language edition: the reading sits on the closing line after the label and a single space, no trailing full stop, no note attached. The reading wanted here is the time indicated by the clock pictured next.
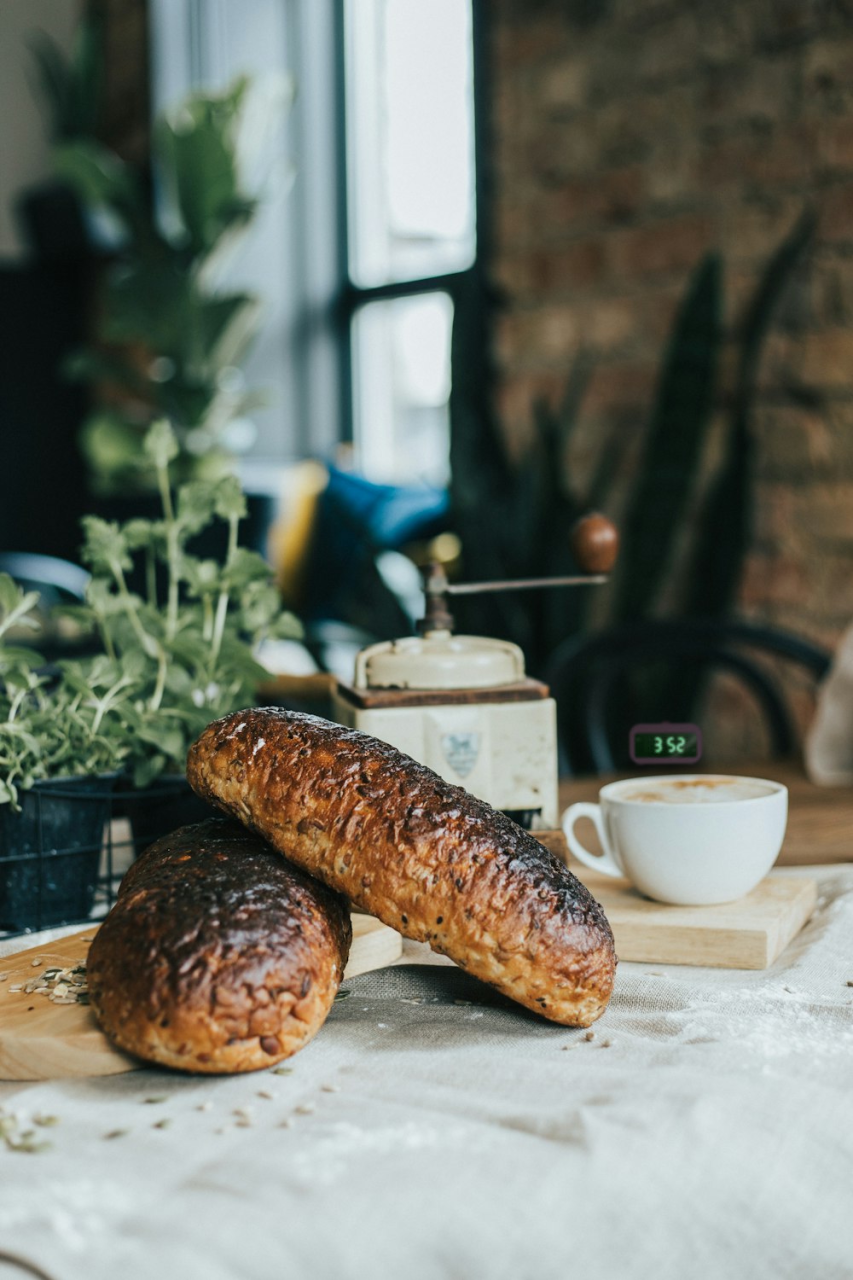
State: 3:52
